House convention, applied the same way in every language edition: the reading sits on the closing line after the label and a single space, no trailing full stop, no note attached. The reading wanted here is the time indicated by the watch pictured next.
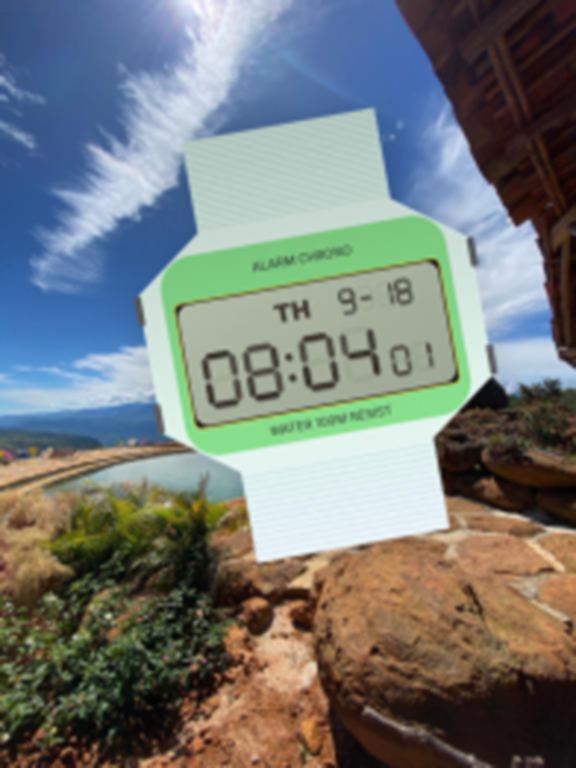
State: 8:04:01
